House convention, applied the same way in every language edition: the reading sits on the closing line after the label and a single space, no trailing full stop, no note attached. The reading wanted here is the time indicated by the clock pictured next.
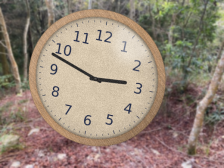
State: 2:48
